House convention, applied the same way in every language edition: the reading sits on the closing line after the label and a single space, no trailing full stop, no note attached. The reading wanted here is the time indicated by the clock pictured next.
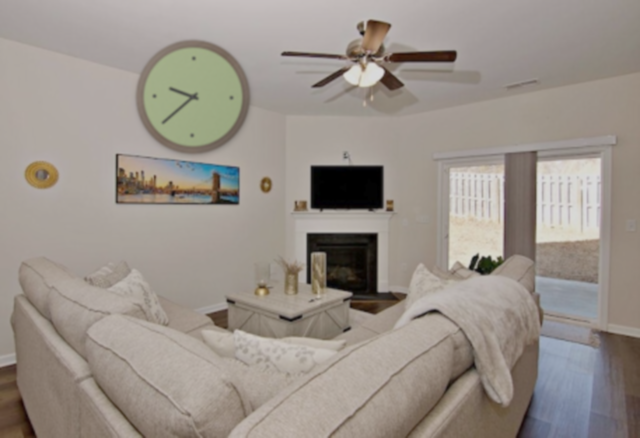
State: 9:38
